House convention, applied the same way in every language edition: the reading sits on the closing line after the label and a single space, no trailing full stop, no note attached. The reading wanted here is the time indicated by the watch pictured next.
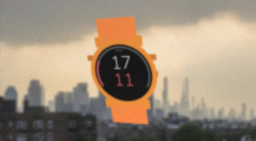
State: 17:11
